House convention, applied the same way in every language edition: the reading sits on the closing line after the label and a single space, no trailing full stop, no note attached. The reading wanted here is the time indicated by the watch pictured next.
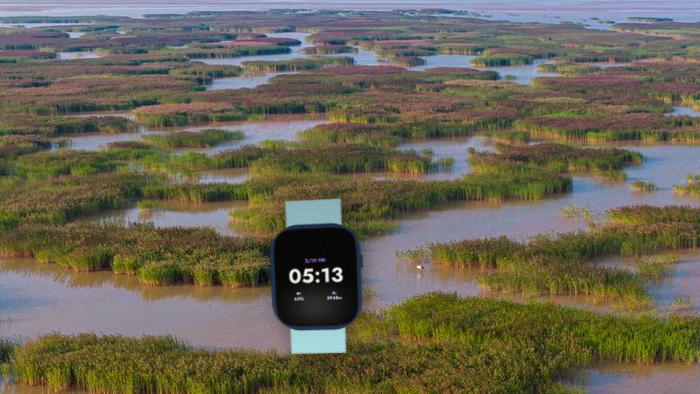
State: 5:13
